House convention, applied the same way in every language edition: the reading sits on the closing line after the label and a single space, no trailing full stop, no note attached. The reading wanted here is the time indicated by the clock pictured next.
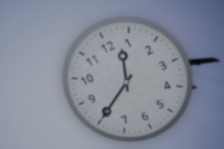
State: 12:40
